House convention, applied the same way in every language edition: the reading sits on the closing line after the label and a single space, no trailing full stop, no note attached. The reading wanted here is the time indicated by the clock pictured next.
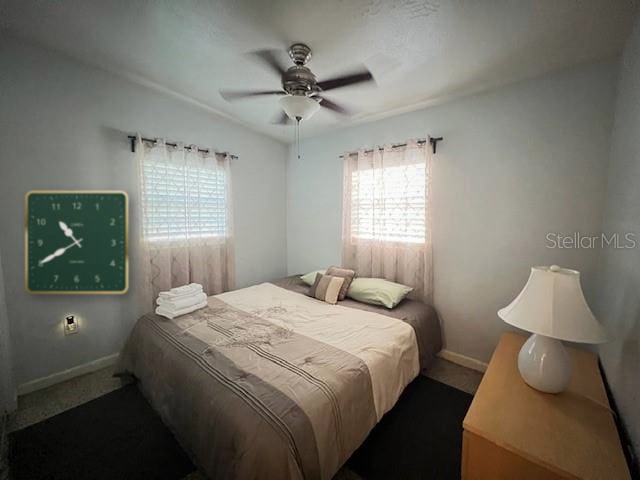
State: 10:40
